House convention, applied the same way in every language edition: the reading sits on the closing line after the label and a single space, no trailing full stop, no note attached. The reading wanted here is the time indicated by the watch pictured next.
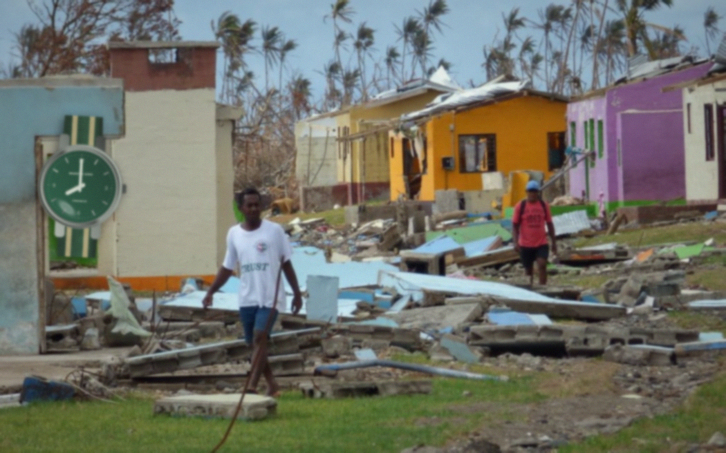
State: 8:00
